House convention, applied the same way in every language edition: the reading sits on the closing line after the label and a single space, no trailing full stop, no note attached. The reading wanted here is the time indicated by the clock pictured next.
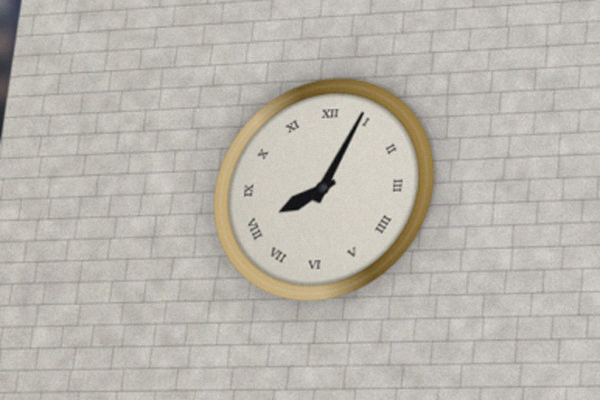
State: 8:04
